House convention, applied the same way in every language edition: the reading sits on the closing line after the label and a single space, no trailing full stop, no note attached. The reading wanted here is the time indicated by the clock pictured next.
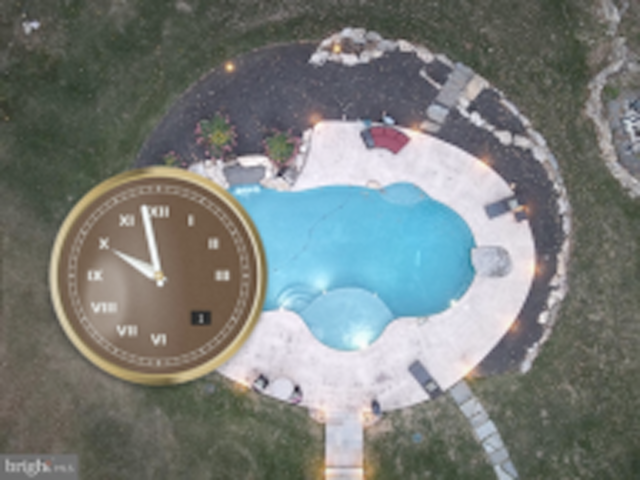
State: 9:58
